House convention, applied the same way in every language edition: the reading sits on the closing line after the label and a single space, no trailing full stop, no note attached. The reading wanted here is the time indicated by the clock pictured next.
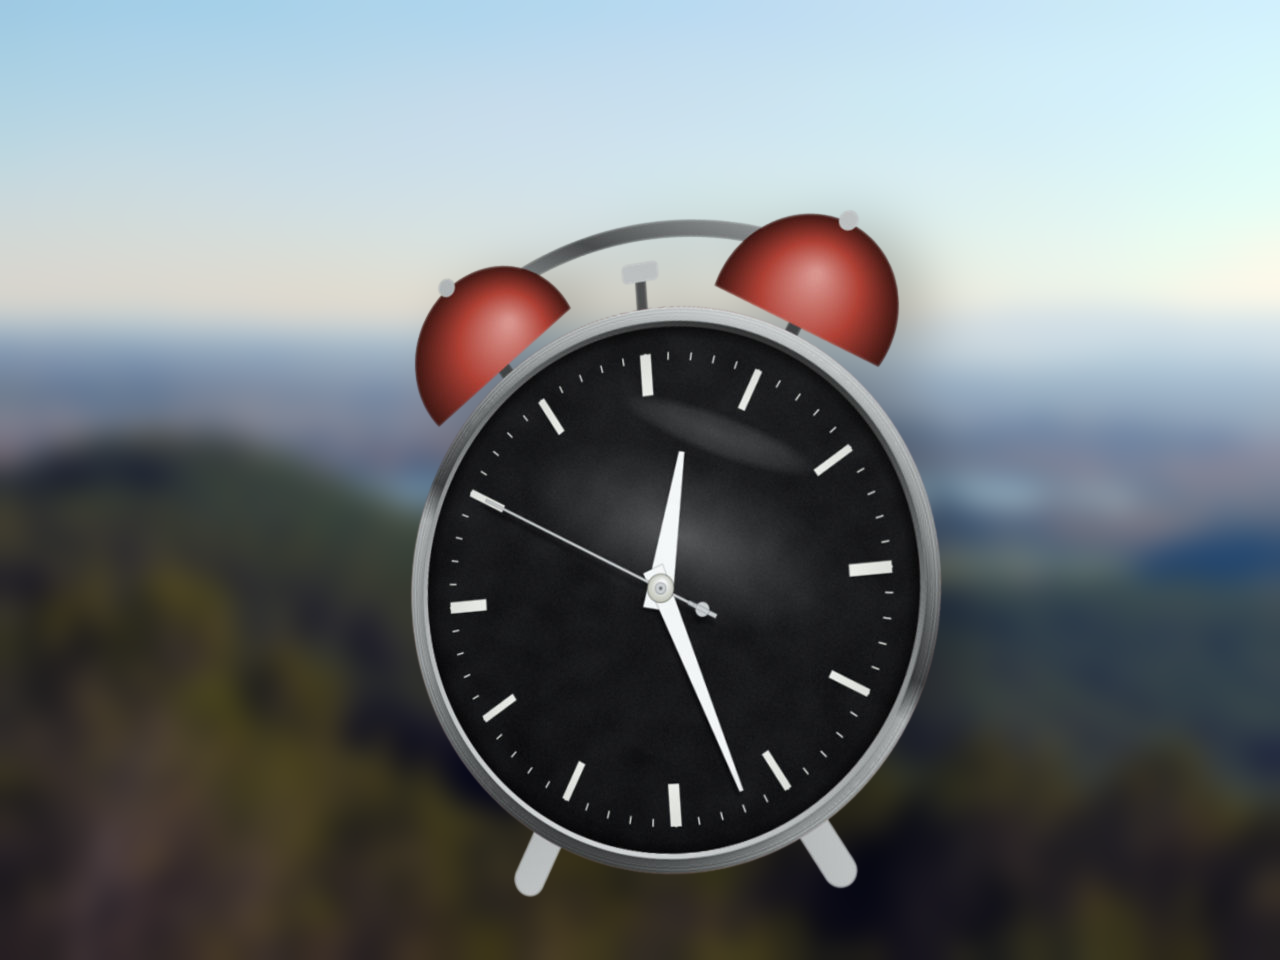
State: 12:26:50
